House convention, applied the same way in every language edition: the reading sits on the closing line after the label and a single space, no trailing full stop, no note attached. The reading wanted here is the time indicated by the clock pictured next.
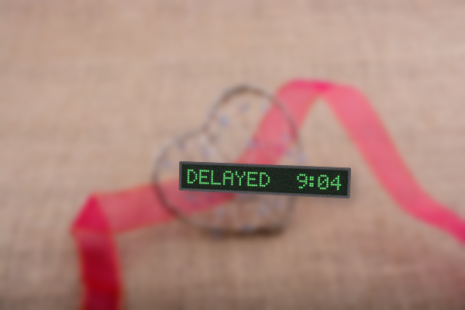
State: 9:04
